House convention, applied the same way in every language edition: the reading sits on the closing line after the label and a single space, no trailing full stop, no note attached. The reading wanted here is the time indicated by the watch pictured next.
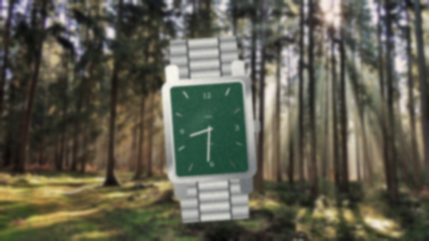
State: 8:31
